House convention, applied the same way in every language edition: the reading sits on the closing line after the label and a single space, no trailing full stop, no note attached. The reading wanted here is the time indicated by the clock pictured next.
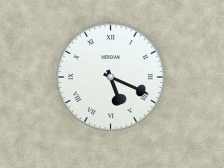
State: 5:19
